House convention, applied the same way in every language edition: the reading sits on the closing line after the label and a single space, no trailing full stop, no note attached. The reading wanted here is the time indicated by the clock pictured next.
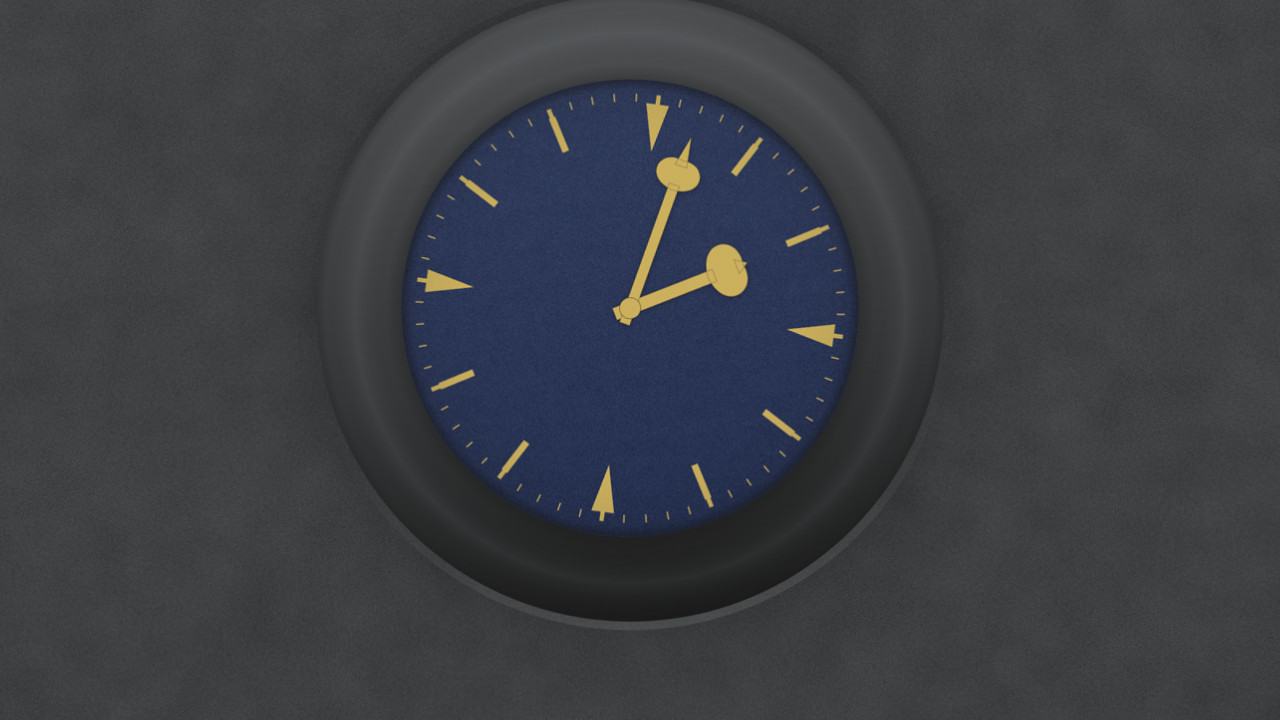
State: 2:02
